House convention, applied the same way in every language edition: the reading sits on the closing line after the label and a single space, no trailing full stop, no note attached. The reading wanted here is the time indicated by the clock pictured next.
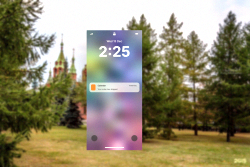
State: 2:25
